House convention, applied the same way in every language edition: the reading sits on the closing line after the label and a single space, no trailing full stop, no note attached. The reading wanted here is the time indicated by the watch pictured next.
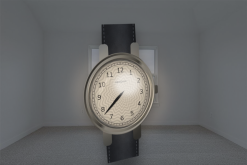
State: 7:38
